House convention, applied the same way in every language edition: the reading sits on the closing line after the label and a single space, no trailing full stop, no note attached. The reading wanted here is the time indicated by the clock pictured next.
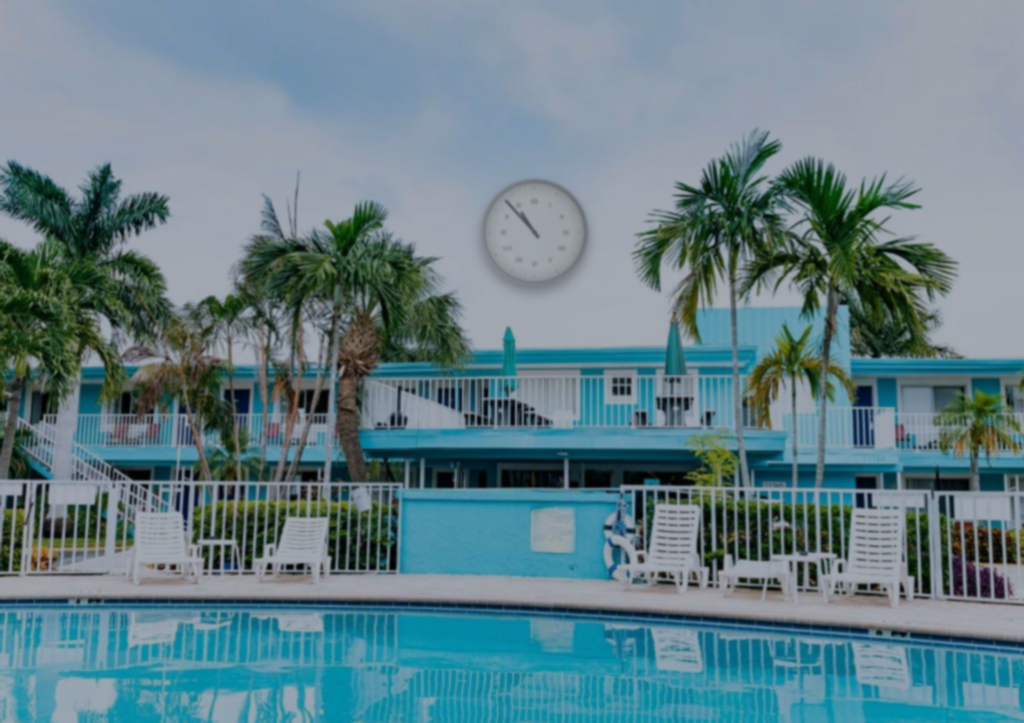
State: 10:53
